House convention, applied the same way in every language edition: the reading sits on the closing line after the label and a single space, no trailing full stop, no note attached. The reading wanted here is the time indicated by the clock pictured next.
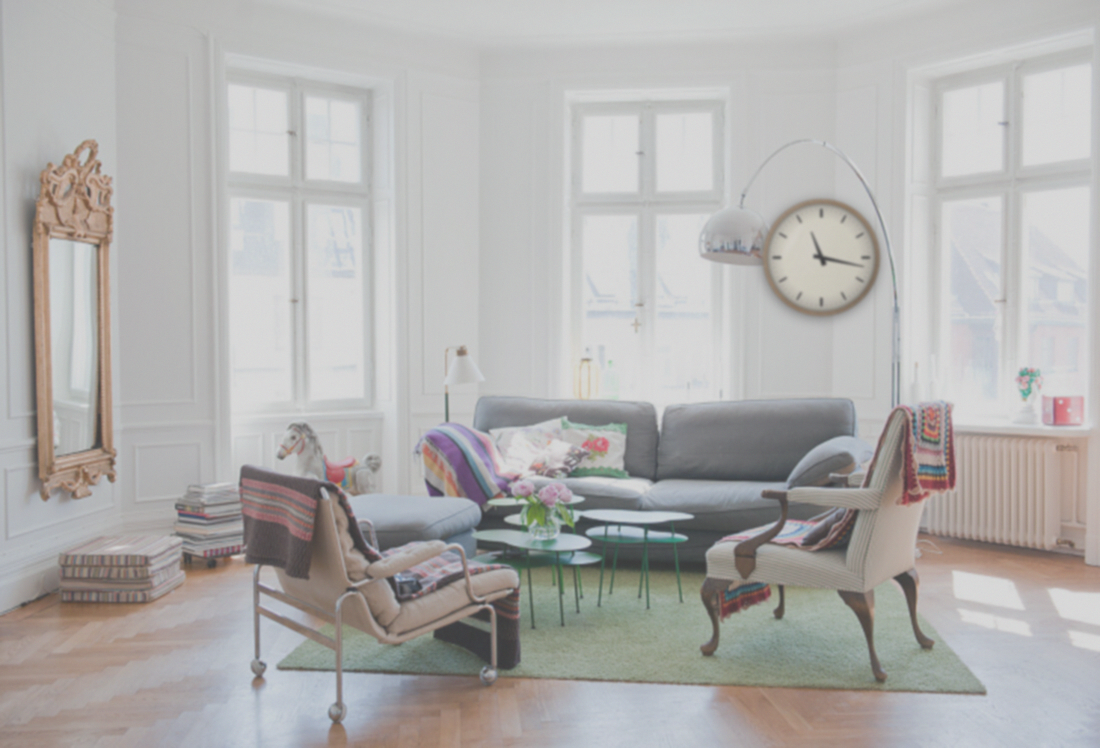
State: 11:17
